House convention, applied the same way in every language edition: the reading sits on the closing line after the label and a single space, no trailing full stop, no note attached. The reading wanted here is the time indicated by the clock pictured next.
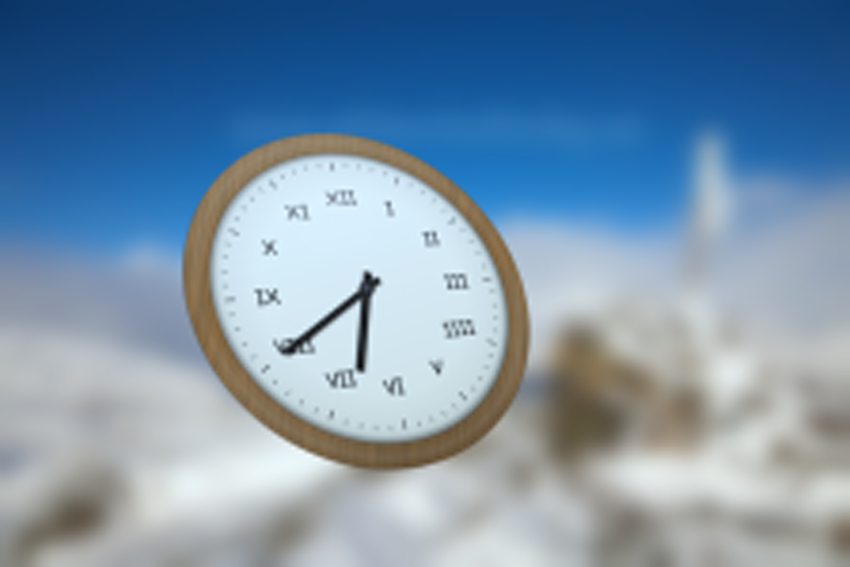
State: 6:40
